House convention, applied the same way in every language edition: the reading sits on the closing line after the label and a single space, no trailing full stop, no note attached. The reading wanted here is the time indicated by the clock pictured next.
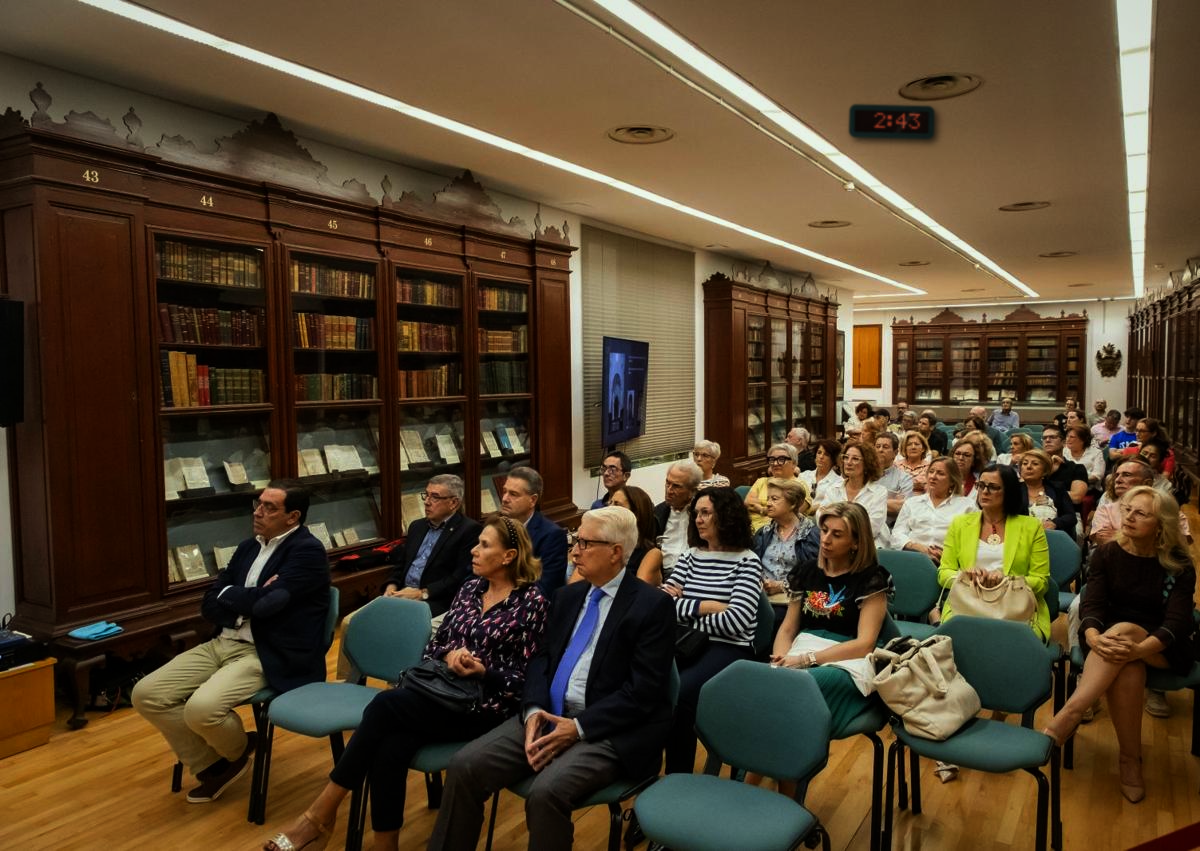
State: 2:43
